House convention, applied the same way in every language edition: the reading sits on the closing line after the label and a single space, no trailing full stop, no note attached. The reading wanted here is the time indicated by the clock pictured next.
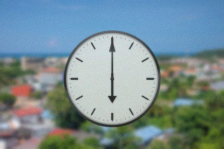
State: 6:00
